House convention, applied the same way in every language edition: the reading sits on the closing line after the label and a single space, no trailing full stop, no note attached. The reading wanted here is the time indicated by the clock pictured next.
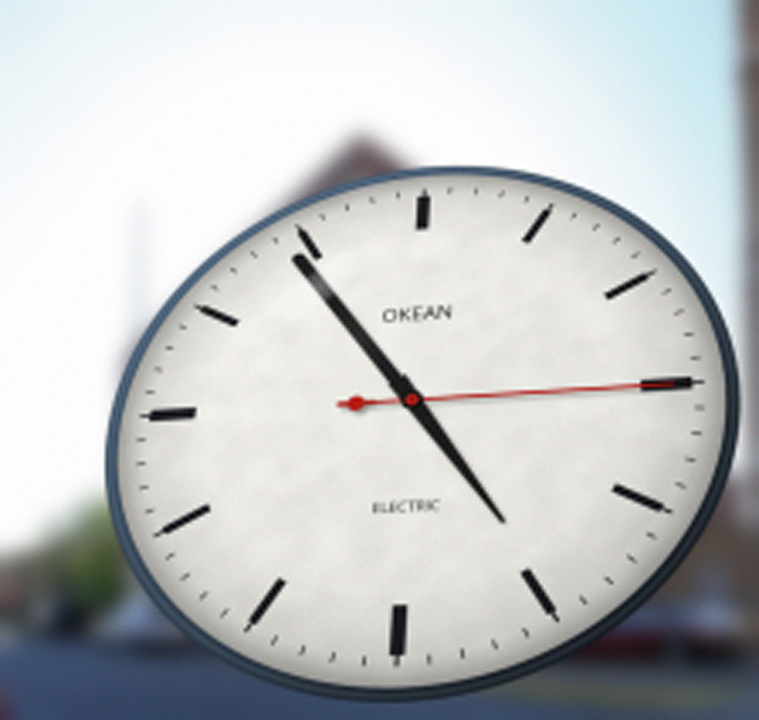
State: 4:54:15
